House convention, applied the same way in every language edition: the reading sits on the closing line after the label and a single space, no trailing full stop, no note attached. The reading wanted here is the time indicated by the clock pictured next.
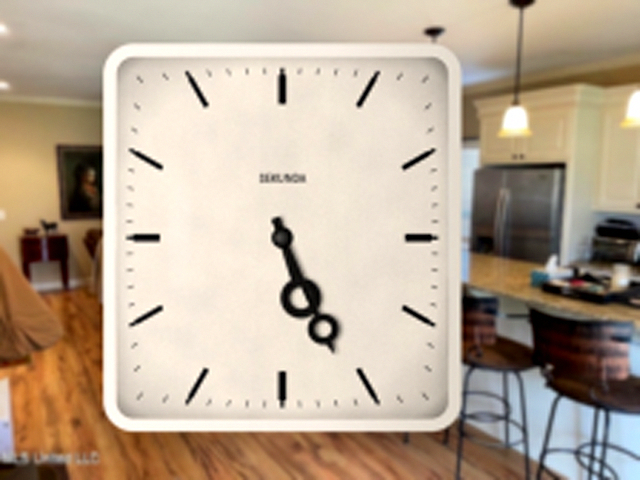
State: 5:26
